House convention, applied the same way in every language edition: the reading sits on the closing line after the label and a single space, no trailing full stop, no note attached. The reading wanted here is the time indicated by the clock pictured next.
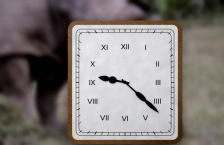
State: 9:22
